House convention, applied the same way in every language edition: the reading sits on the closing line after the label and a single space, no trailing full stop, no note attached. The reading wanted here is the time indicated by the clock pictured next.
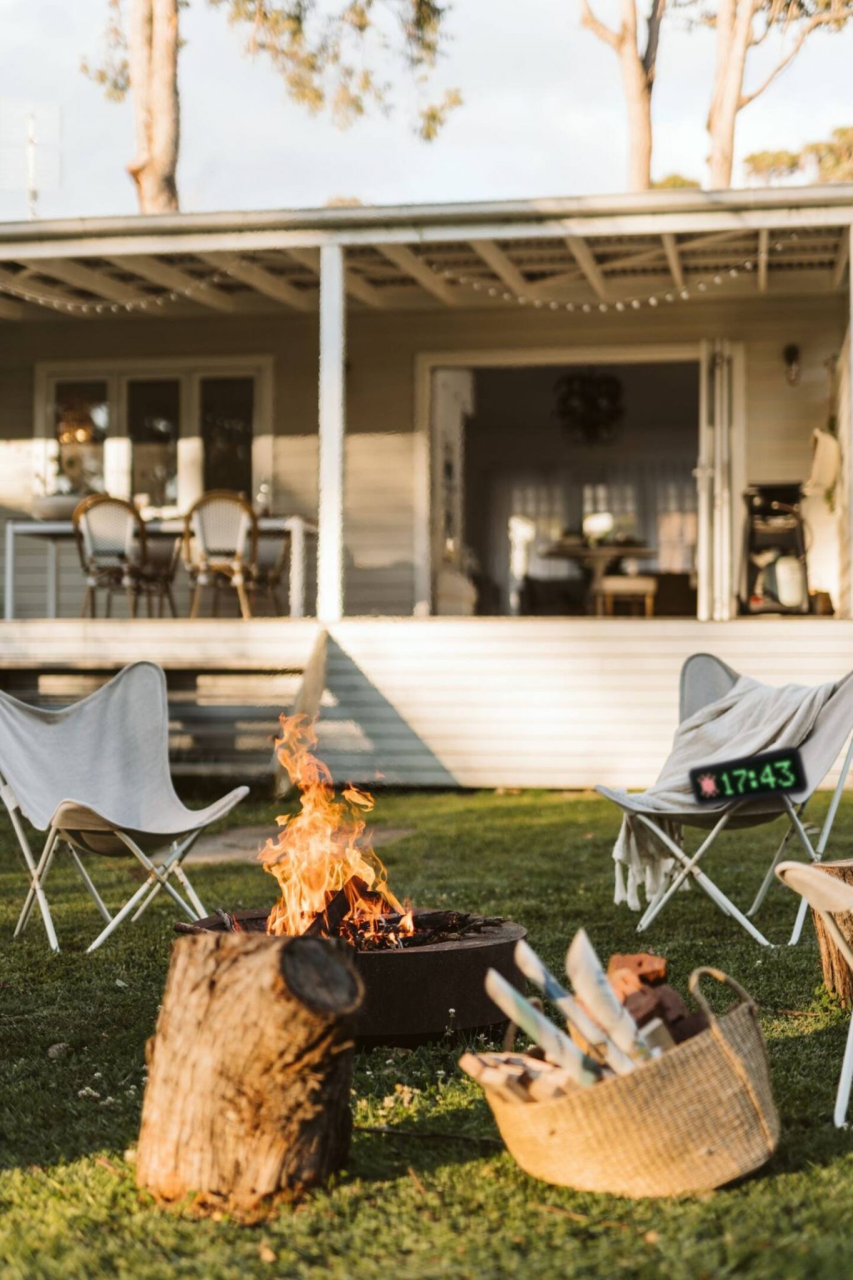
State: 17:43
